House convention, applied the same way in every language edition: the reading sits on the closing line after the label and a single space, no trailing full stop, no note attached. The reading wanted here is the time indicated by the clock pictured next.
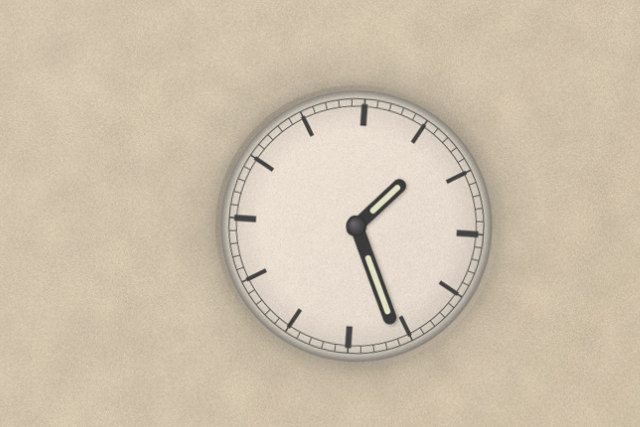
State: 1:26
